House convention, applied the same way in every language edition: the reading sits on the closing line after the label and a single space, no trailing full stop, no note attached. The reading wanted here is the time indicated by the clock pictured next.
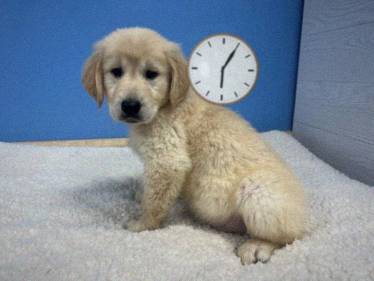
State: 6:05
